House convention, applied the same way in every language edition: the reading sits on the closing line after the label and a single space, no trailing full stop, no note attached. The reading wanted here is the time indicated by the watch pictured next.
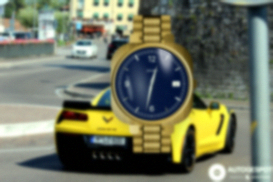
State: 12:32
